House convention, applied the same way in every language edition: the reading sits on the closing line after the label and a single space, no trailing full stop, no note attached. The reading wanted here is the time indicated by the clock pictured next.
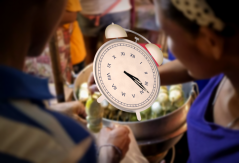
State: 3:18
